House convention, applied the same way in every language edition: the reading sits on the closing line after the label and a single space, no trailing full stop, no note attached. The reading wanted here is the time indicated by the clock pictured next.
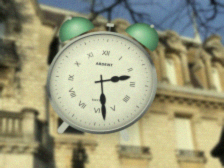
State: 2:28
